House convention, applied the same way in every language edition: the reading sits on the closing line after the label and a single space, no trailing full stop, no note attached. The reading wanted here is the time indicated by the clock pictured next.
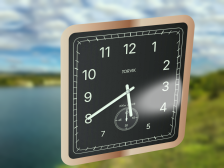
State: 5:40
